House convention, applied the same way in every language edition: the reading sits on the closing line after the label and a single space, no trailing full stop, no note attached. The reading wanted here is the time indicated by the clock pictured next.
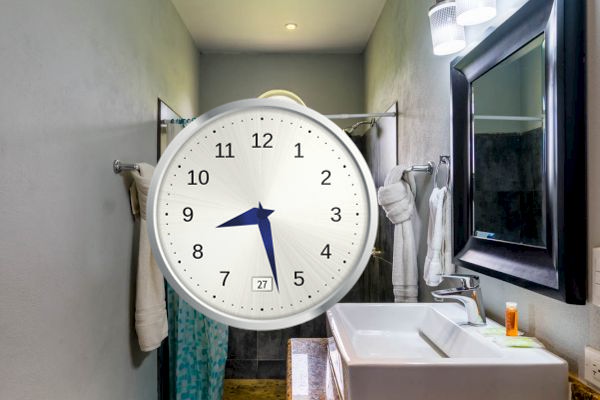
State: 8:28
